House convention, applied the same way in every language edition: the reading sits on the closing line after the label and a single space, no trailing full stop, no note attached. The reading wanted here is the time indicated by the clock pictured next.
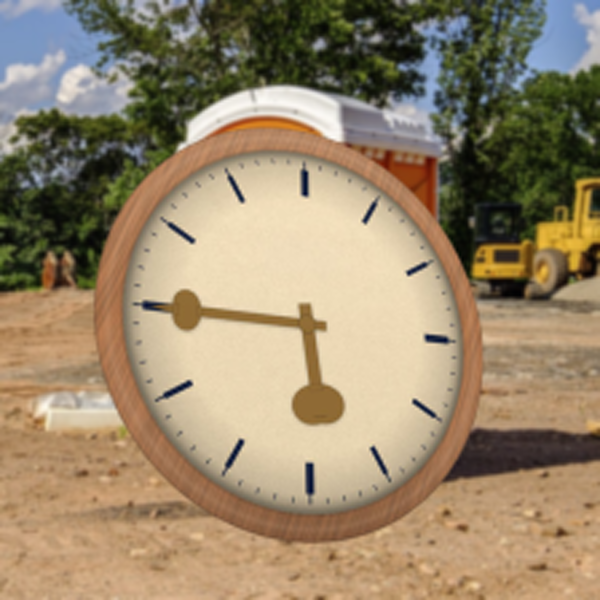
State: 5:45
